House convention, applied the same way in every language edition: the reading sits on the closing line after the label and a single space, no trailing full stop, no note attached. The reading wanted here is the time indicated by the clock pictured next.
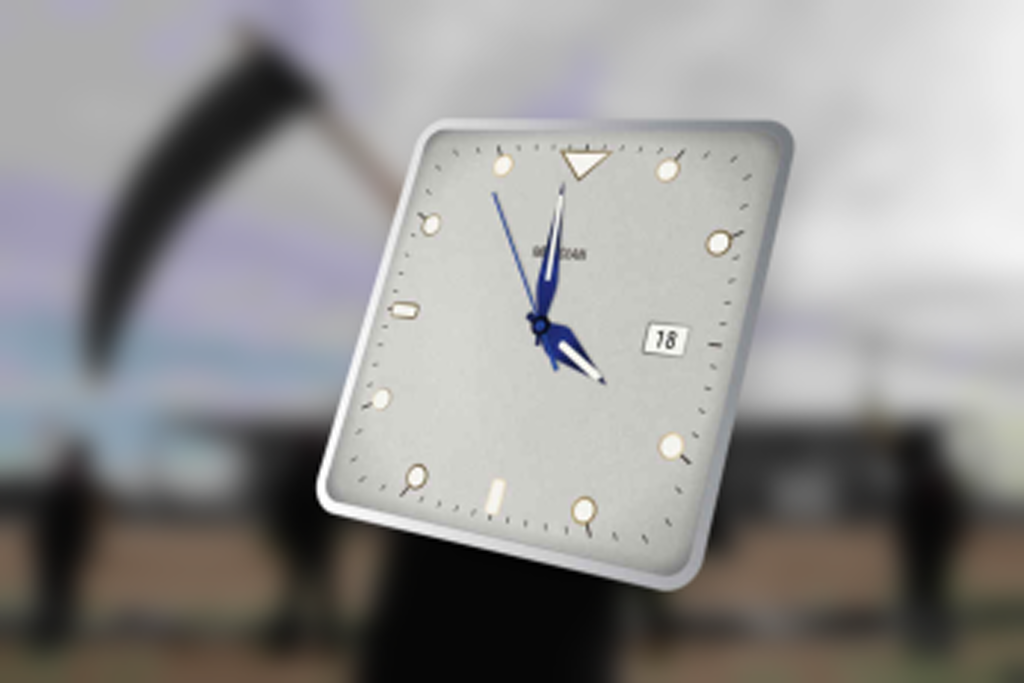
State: 3:58:54
